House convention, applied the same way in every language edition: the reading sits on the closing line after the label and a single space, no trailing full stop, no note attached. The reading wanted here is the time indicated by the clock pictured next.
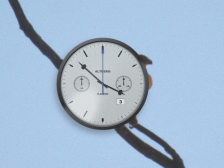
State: 3:52
